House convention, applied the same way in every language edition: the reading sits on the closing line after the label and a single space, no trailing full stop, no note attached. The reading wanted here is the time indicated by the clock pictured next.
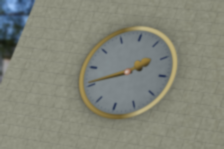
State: 1:41
